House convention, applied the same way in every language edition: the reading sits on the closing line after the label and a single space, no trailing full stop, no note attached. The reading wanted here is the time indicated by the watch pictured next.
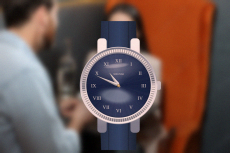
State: 10:49
